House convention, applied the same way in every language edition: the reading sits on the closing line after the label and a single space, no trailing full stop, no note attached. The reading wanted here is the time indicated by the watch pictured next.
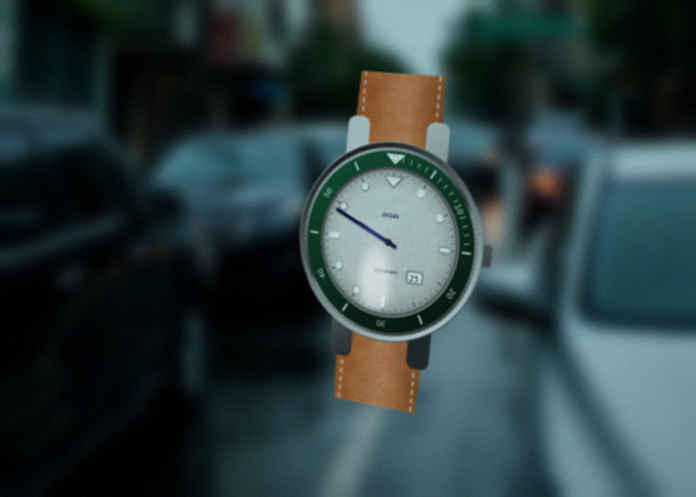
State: 9:49
